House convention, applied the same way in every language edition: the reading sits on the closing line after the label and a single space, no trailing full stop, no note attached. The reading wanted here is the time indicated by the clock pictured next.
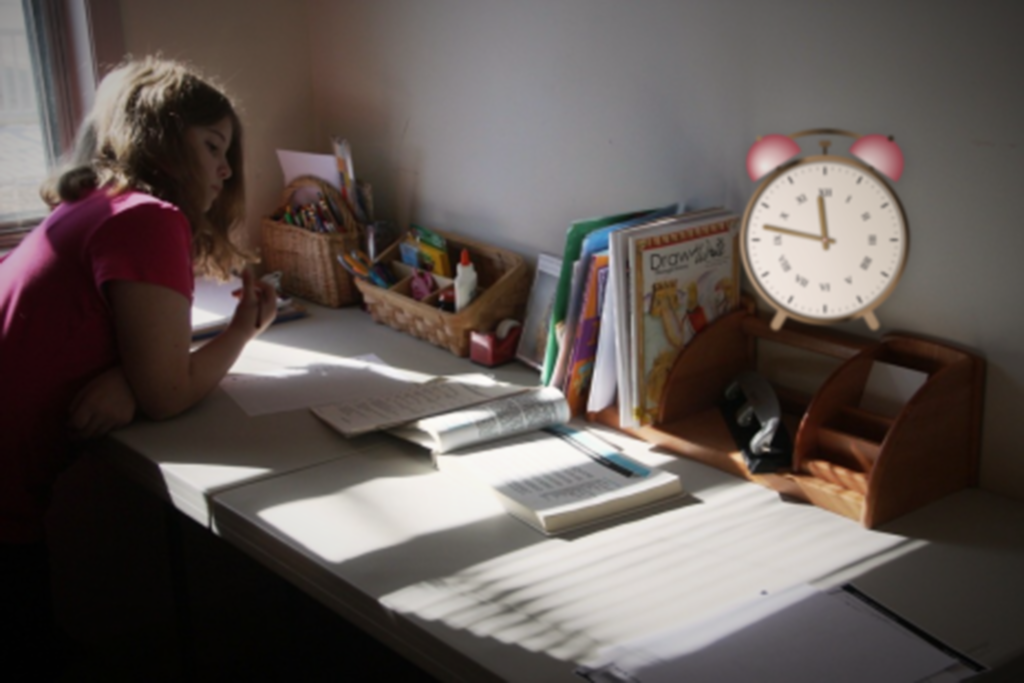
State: 11:47
